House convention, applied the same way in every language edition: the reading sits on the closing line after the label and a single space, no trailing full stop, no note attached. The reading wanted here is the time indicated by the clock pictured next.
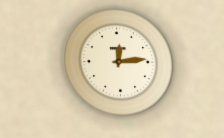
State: 12:14
